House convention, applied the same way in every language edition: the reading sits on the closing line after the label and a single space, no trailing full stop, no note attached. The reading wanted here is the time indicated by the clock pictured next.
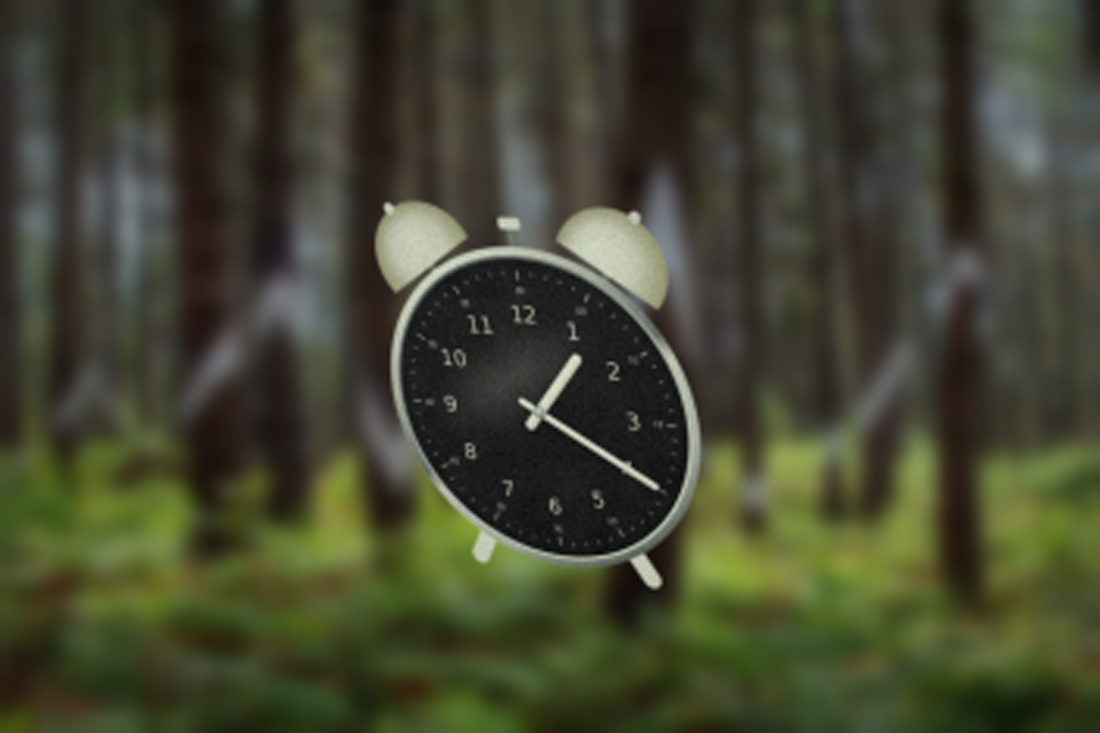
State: 1:20
